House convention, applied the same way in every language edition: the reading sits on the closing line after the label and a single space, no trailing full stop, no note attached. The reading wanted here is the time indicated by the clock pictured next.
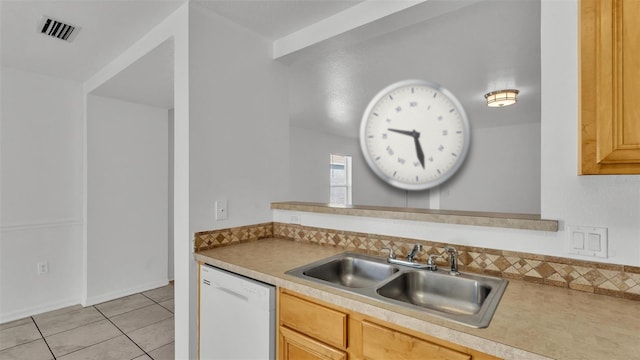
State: 9:28
